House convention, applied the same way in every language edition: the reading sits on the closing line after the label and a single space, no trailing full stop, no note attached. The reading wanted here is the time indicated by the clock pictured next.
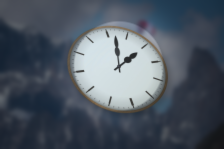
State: 2:02
